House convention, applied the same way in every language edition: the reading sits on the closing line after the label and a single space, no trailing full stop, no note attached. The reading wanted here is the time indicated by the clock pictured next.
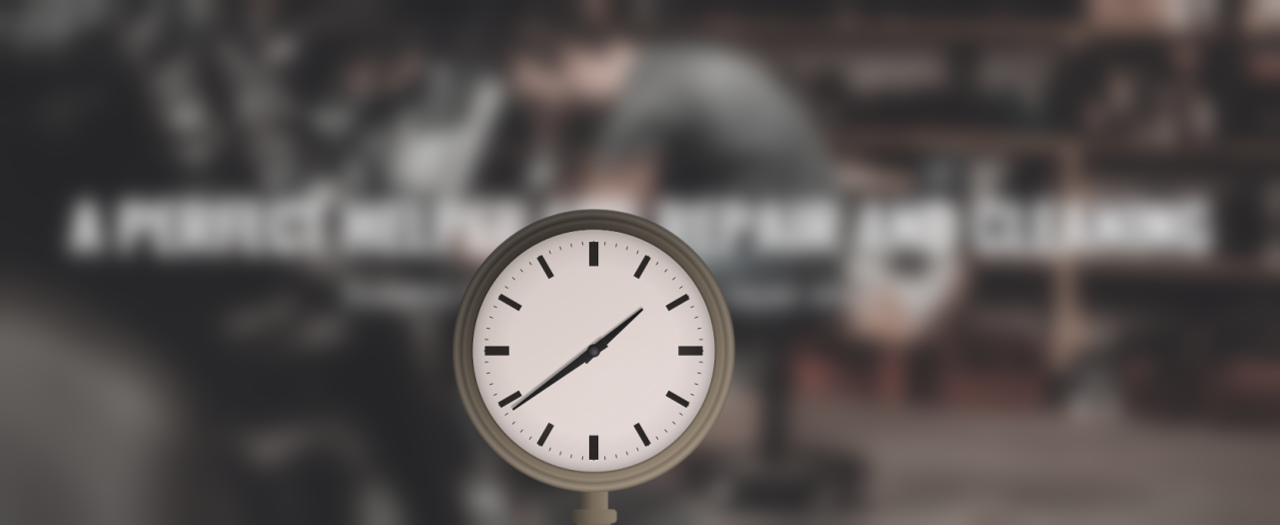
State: 1:39
